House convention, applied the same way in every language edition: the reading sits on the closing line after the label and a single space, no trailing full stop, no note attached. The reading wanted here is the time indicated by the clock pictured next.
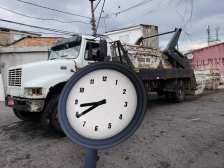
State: 8:39
